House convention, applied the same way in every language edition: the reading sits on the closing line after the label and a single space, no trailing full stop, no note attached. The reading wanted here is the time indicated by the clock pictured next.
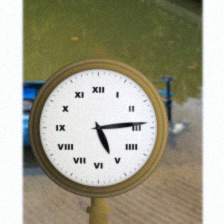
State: 5:14
